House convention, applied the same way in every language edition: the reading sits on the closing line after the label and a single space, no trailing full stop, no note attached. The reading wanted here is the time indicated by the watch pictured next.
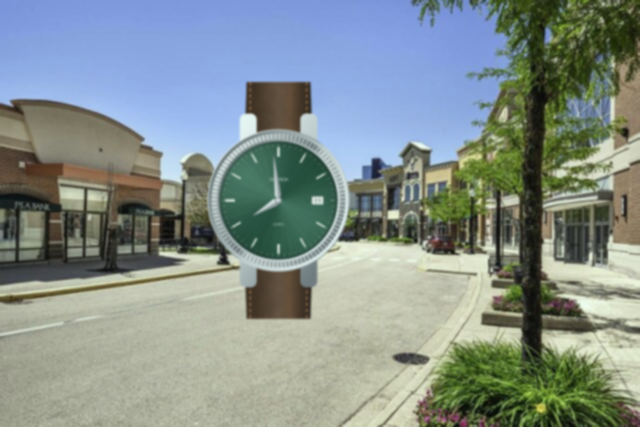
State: 7:59
